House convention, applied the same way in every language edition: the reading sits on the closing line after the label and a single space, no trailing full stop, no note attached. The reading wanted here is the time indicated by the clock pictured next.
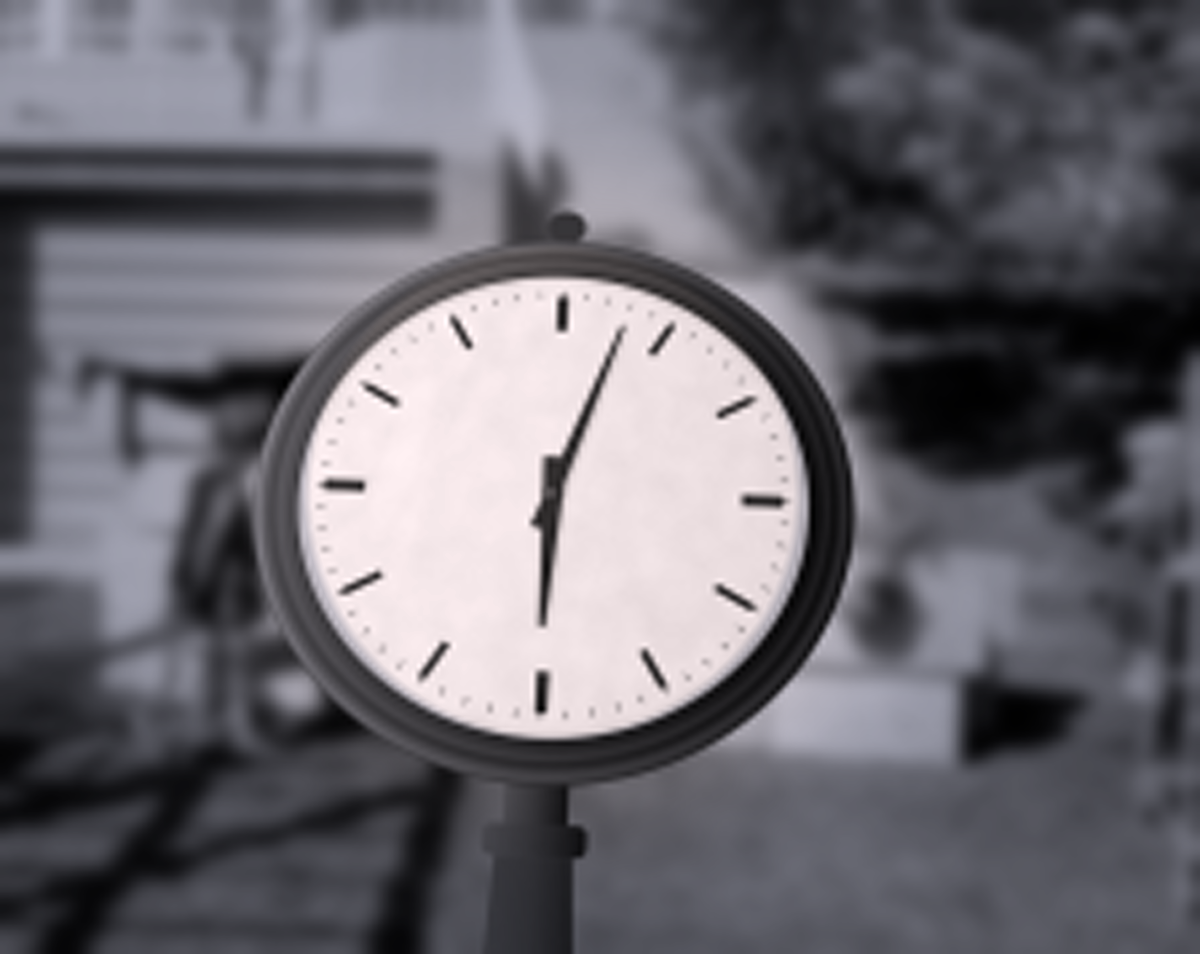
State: 6:03
